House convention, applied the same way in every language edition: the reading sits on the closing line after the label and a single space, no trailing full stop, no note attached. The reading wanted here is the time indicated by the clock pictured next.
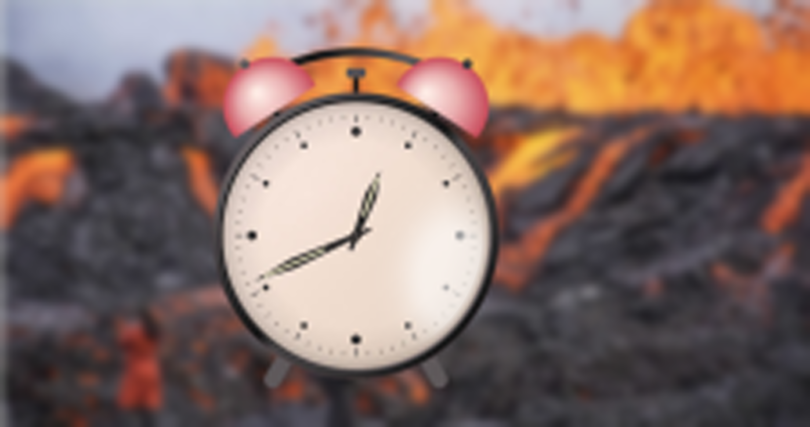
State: 12:41
